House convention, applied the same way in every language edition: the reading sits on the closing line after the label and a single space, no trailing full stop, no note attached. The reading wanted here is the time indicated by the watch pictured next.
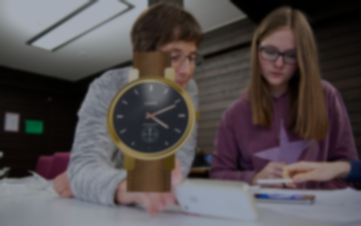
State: 4:11
